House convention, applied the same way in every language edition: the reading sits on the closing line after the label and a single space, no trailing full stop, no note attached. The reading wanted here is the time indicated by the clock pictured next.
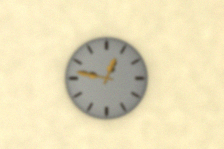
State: 12:47
